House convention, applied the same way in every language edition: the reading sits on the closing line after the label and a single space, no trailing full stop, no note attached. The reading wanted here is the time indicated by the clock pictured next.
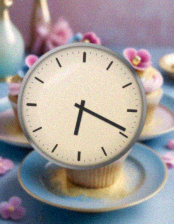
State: 6:19
